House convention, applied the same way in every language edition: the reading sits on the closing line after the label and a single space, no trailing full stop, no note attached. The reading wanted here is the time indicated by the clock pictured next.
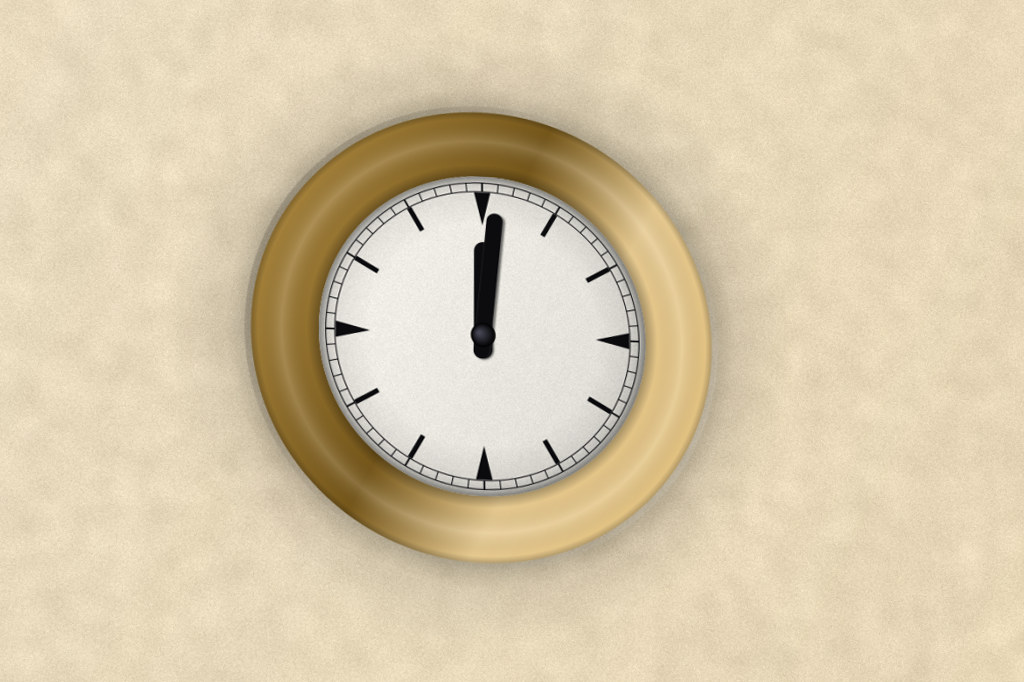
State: 12:01
